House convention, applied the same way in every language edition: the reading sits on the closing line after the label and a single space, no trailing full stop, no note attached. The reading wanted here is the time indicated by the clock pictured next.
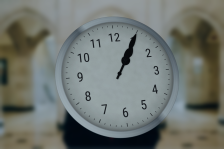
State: 1:05
